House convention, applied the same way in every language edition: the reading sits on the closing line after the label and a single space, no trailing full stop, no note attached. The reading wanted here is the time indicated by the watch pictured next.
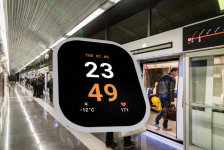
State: 23:49
